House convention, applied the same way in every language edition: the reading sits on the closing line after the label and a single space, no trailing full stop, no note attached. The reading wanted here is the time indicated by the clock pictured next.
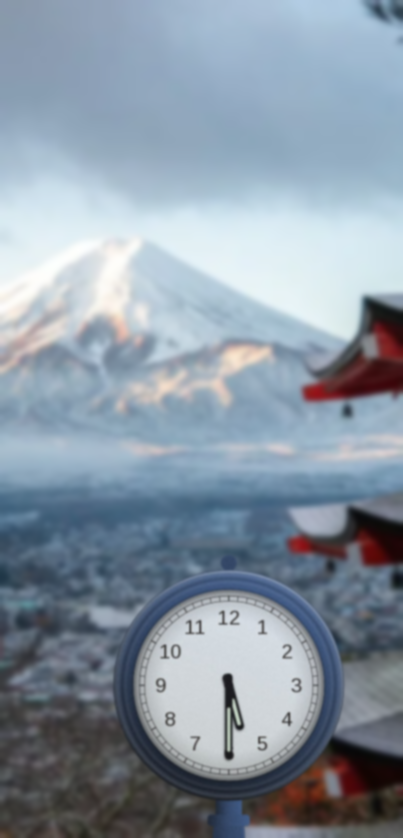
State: 5:30
